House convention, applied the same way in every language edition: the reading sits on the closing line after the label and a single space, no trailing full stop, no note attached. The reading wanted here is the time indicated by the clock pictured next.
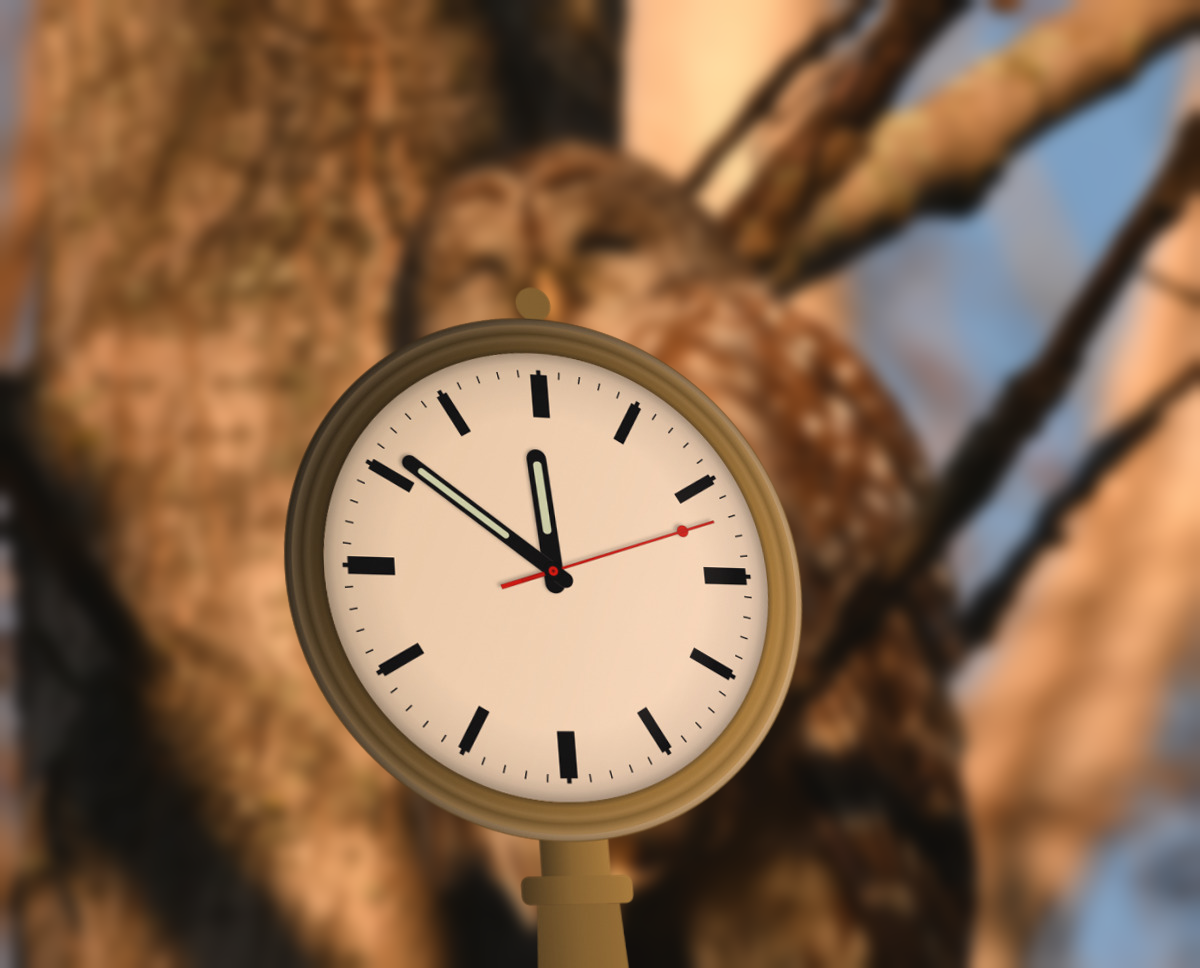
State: 11:51:12
